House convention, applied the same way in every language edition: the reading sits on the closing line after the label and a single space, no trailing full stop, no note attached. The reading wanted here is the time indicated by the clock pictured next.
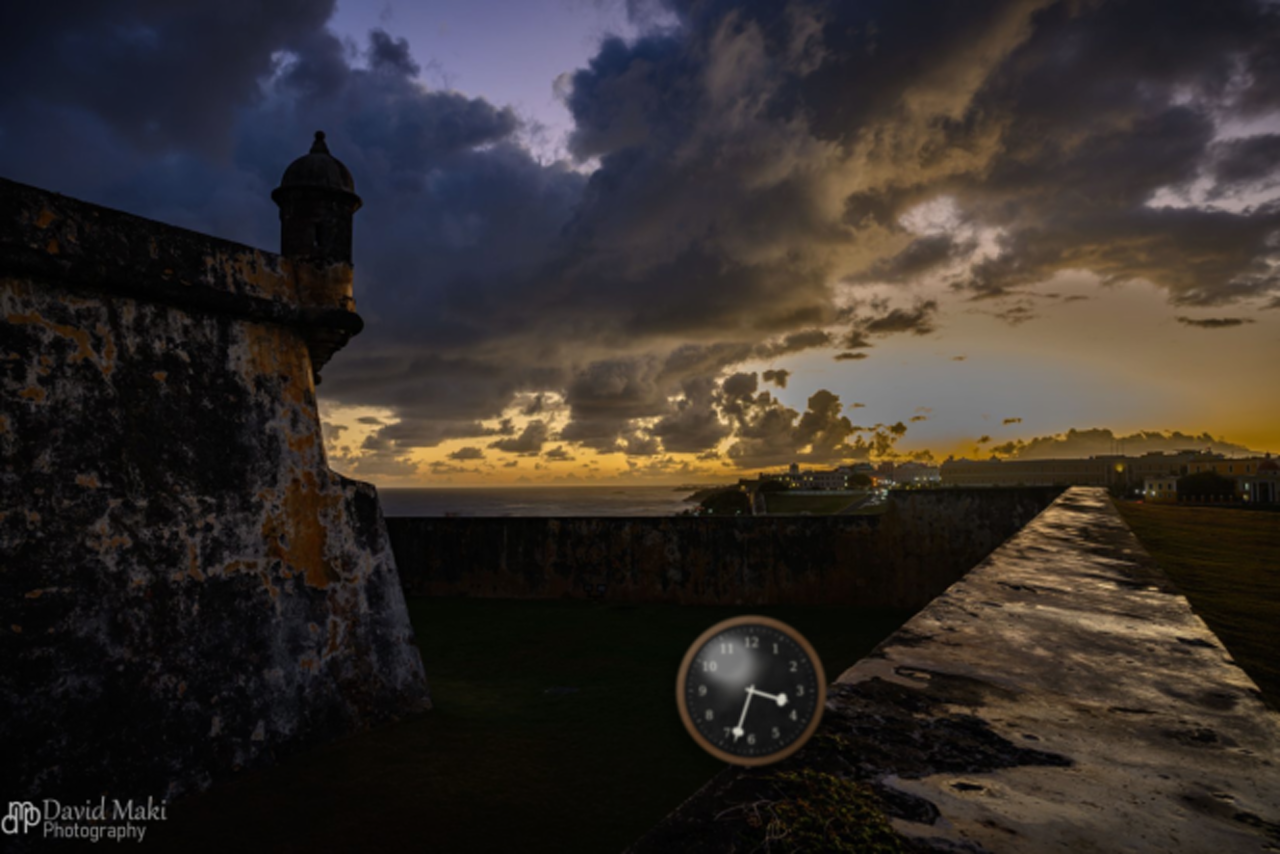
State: 3:33
